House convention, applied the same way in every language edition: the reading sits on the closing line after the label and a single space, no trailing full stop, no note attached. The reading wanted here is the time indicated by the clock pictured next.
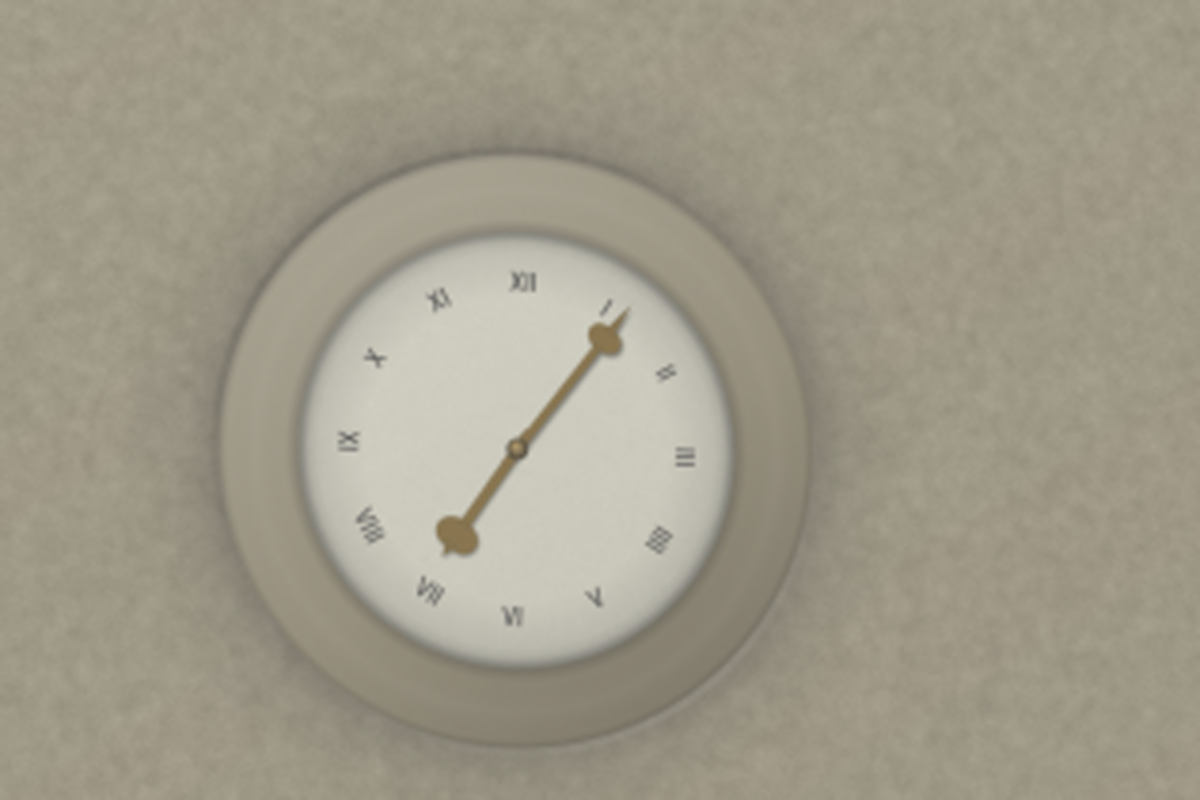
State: 7:06
